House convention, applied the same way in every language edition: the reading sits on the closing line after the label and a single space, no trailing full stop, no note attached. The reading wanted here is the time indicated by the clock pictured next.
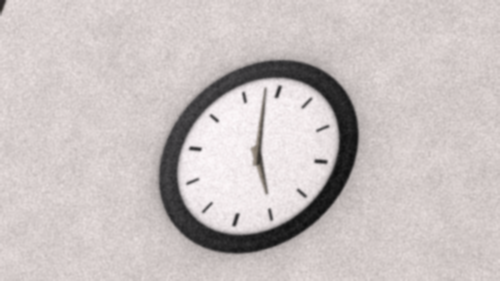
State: 4:58
